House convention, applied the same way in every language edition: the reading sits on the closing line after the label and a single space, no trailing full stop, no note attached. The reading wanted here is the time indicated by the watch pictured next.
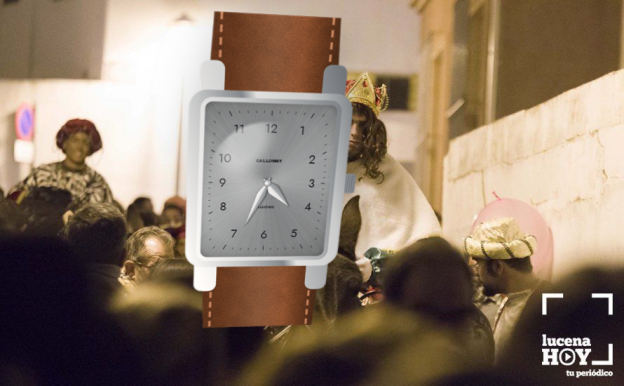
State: 4:34
